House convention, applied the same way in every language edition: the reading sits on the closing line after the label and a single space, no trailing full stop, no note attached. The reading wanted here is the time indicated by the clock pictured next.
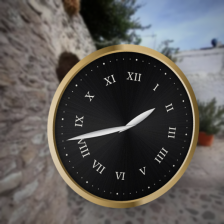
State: 1:42
